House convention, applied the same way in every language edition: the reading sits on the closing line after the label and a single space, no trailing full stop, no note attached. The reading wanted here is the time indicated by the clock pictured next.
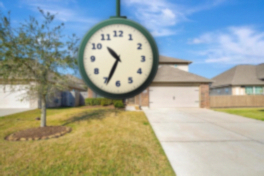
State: 10:34
